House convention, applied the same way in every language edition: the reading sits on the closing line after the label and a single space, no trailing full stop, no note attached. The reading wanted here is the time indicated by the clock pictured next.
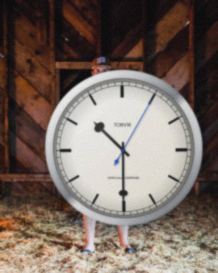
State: 10:30:05
